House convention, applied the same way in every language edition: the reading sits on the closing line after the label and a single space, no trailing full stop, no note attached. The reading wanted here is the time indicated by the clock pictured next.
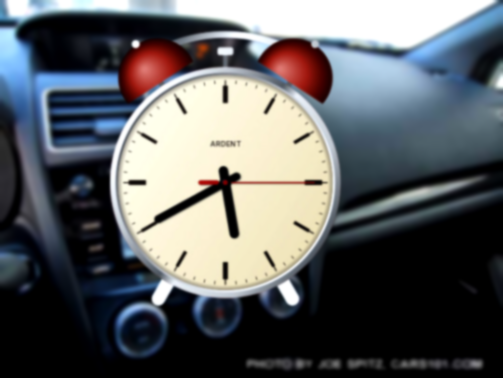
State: 5:40:15
